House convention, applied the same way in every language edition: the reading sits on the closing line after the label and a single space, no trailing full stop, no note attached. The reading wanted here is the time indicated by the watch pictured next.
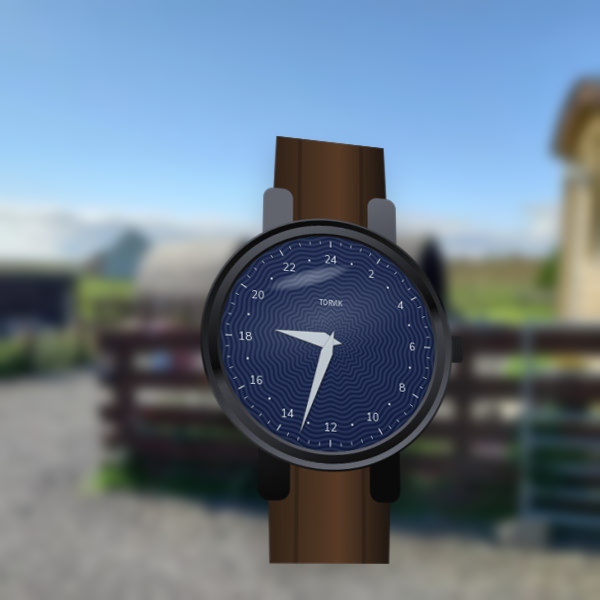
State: 18:33
